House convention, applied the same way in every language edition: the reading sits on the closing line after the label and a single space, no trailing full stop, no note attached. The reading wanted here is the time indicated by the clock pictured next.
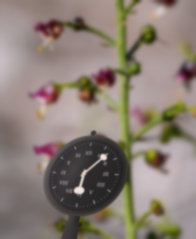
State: 6:07
